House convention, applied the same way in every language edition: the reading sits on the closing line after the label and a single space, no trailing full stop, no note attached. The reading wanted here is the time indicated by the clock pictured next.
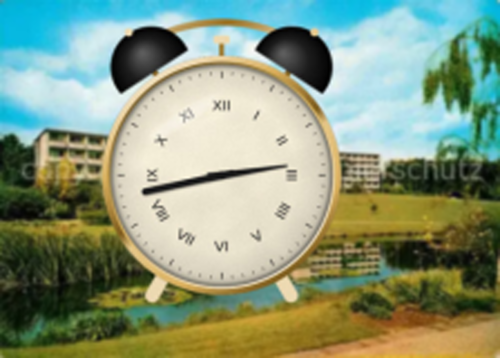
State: 2:43
